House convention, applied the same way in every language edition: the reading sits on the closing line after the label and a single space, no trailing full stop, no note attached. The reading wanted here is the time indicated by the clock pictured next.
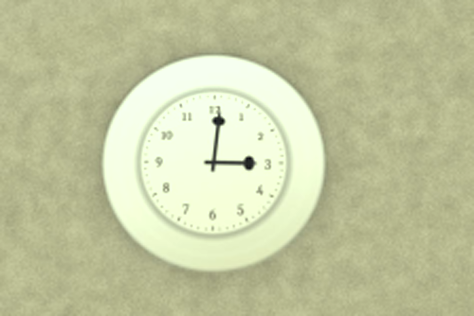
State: 3:01
